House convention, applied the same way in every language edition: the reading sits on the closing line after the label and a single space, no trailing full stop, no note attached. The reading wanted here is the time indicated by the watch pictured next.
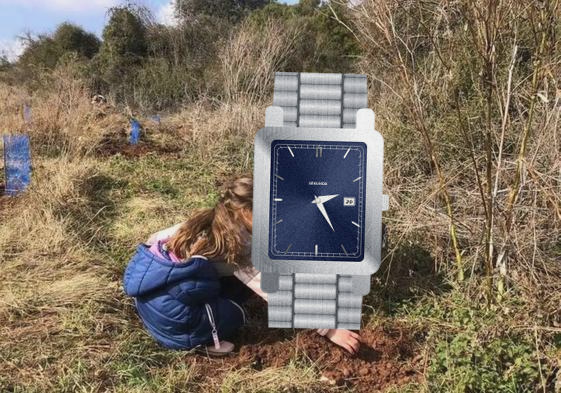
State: 2:25
